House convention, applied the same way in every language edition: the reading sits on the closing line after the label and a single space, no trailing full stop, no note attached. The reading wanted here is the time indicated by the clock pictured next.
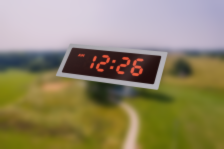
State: 12:26
